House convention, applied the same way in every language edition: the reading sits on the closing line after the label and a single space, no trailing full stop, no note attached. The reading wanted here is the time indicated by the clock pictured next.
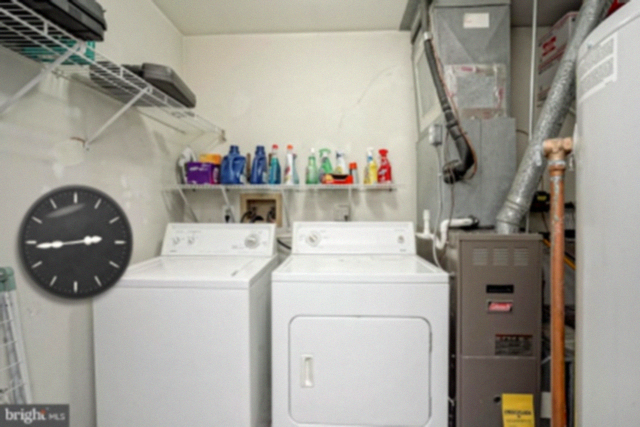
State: 2:44
